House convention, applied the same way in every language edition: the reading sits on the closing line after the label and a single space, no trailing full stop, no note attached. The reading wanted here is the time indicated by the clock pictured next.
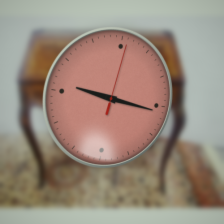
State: 9:16:01
